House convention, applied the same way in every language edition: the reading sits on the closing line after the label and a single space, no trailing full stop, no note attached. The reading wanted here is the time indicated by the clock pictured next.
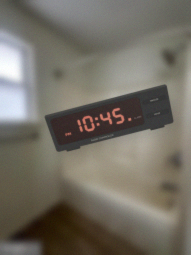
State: 10:45
